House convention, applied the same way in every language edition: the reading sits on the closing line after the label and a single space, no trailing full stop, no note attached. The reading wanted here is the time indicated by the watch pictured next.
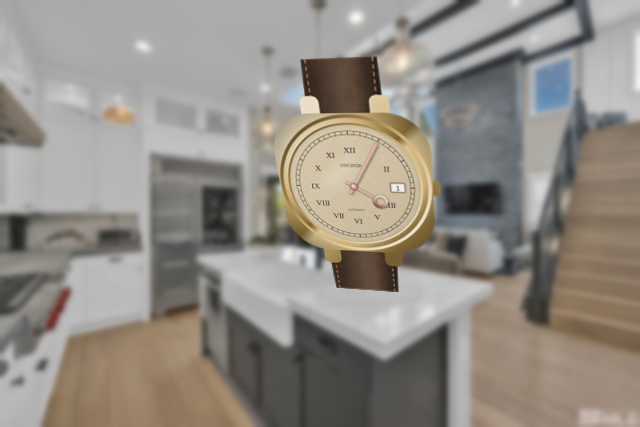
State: 4:05
